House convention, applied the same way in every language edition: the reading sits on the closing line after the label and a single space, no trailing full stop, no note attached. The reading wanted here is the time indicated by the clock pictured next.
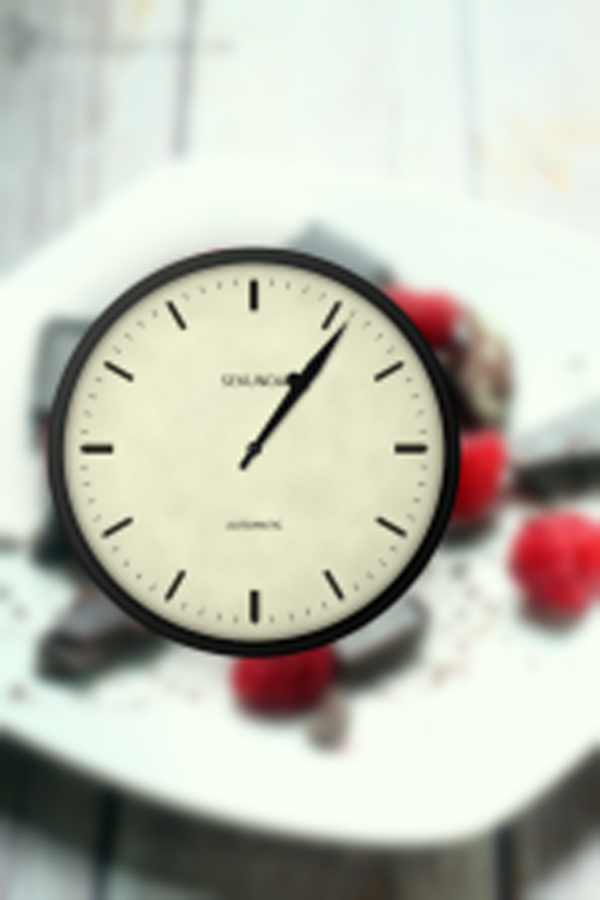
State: 1:06
